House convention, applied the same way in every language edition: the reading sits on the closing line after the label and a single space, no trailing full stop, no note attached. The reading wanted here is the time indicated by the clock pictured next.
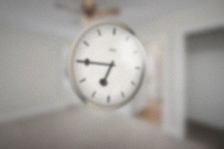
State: 6:45
